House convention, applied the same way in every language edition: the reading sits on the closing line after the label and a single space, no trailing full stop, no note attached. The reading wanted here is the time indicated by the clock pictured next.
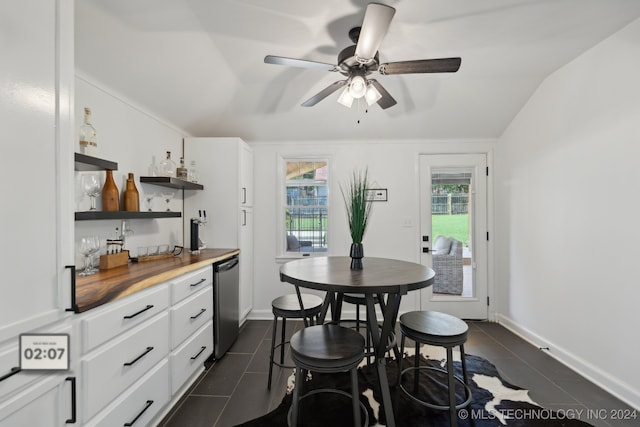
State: 2:07
